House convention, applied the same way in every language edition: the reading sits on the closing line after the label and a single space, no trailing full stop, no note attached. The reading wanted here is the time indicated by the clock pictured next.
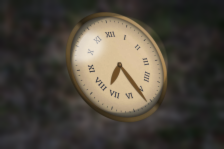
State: 7:26
